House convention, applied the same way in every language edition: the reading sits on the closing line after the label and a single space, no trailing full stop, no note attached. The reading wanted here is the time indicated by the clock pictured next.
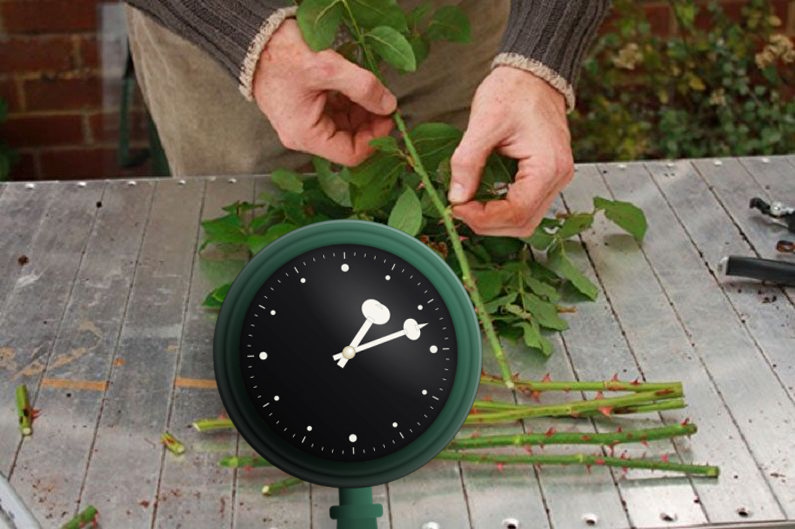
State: 1:12
